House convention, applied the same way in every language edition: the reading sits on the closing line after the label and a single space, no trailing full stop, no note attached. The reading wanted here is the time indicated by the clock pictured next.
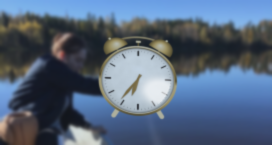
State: 6:36
